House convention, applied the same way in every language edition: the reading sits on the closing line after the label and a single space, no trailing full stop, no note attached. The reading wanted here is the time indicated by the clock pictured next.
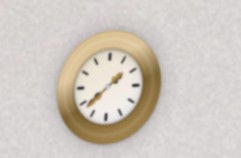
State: 1:38
